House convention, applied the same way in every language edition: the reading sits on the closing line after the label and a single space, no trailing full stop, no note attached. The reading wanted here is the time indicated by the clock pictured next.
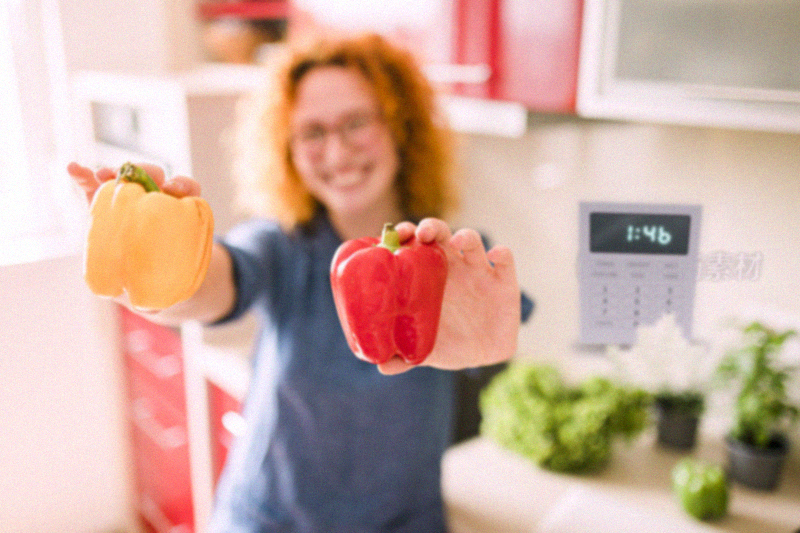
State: 1:46
